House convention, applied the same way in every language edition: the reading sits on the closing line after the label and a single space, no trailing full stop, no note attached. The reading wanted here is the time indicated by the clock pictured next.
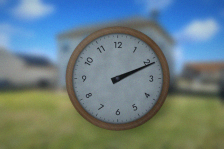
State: 2:11
